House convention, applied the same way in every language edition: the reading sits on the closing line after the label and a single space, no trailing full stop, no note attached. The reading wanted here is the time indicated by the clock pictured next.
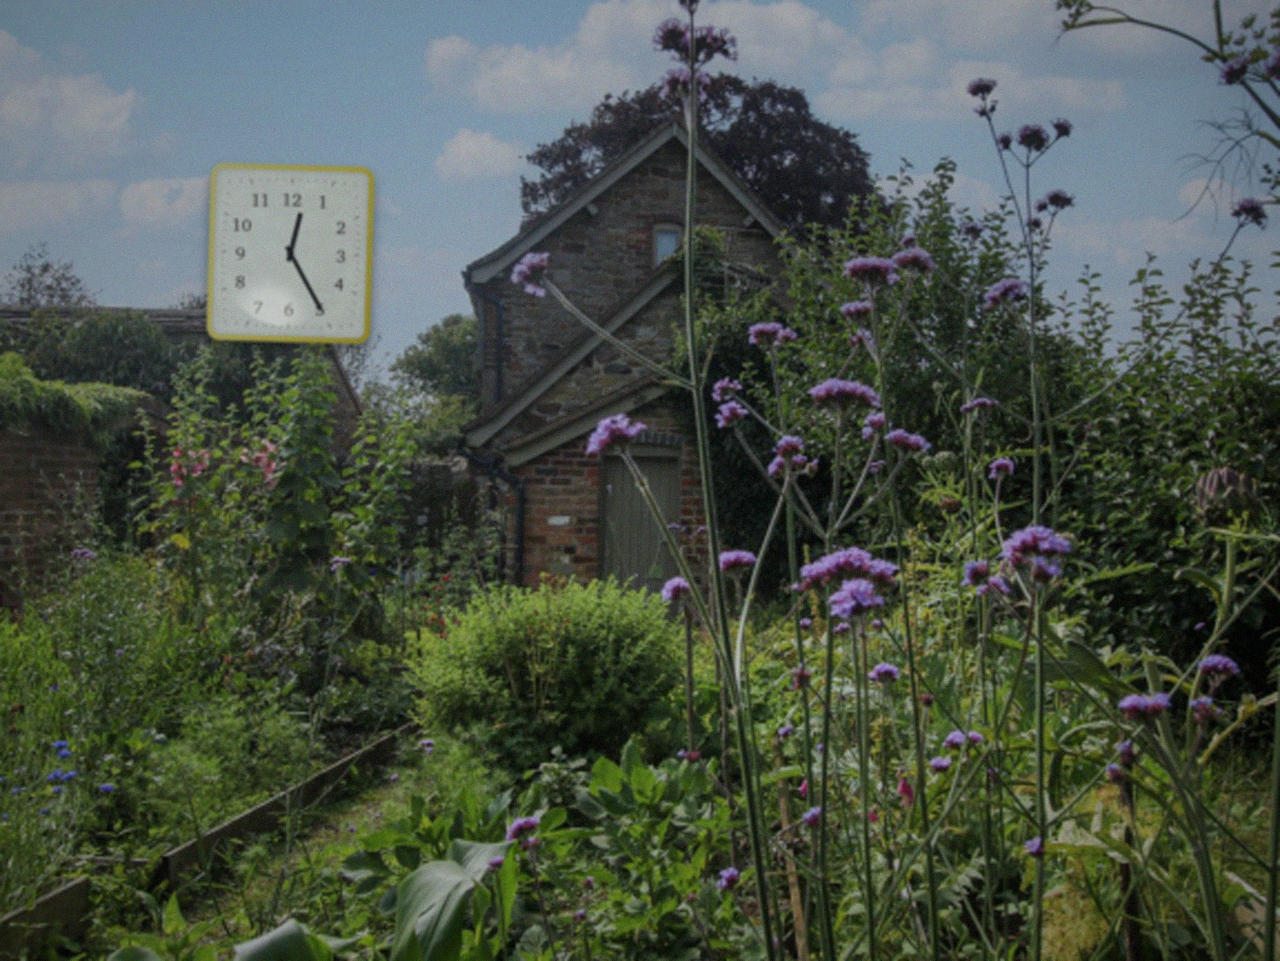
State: 12:25
